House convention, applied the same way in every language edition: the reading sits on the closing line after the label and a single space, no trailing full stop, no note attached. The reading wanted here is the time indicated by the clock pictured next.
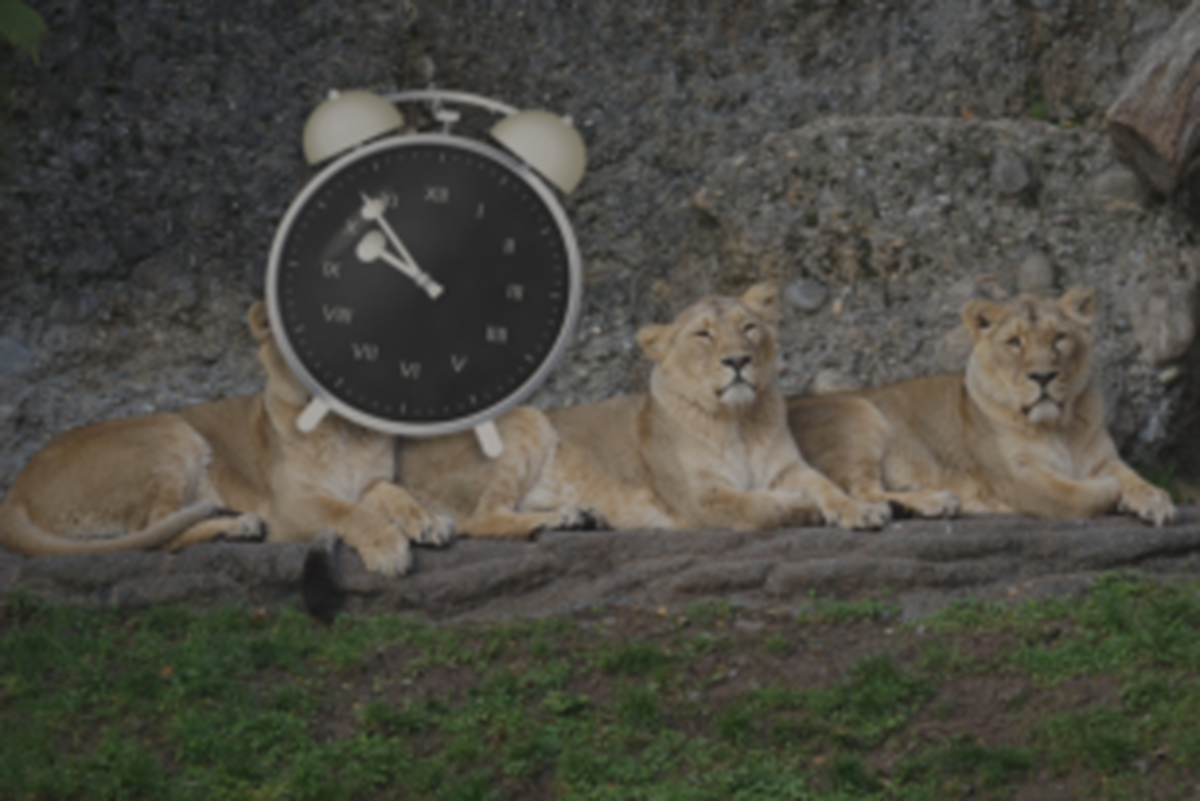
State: 9:53
